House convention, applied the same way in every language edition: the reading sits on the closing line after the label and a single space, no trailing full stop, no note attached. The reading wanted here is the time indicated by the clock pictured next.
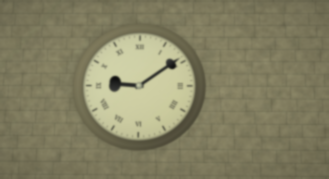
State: 9:09
